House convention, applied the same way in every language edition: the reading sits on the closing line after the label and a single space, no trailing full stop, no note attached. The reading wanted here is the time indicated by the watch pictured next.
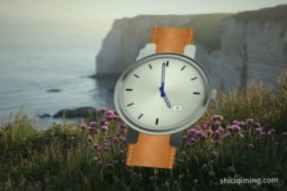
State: 4:59
